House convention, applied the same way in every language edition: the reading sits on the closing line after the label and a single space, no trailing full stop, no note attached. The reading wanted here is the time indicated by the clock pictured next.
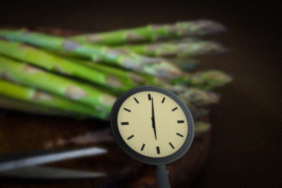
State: 6:01
